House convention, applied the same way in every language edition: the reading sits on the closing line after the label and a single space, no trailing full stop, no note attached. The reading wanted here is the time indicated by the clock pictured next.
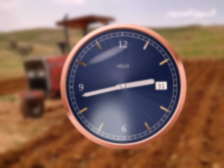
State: 2:43
